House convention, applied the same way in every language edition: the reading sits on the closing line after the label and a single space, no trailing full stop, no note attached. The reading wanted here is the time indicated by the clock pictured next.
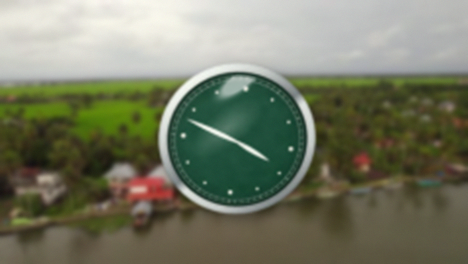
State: 3:48
